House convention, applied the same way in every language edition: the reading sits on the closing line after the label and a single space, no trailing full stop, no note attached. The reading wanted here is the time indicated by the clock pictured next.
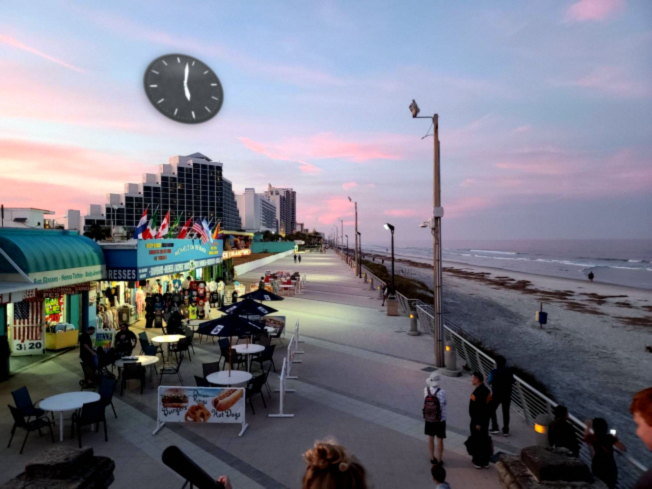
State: 6:03
